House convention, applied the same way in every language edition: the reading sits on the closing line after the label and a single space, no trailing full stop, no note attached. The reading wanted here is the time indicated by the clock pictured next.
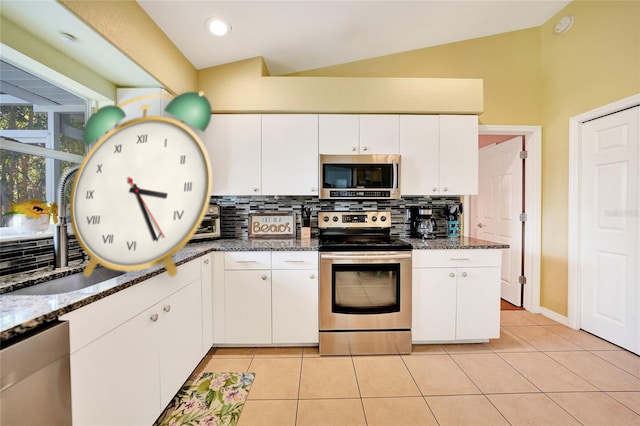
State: 3:25:24
